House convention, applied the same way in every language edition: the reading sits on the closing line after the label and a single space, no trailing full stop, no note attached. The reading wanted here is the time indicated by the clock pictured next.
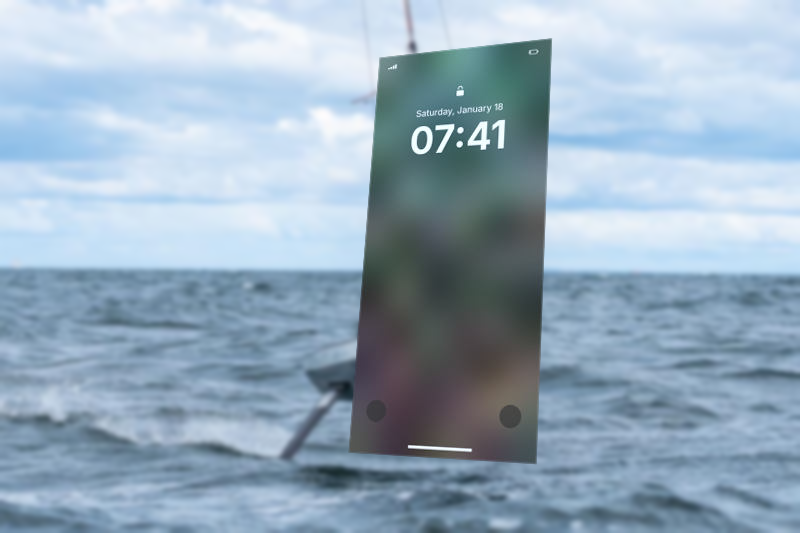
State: 7:41
